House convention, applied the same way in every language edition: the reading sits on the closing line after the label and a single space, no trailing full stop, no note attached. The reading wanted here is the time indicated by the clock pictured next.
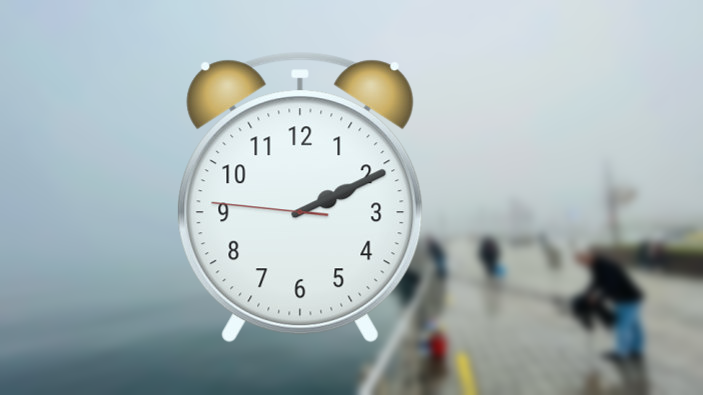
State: 2:10:46
